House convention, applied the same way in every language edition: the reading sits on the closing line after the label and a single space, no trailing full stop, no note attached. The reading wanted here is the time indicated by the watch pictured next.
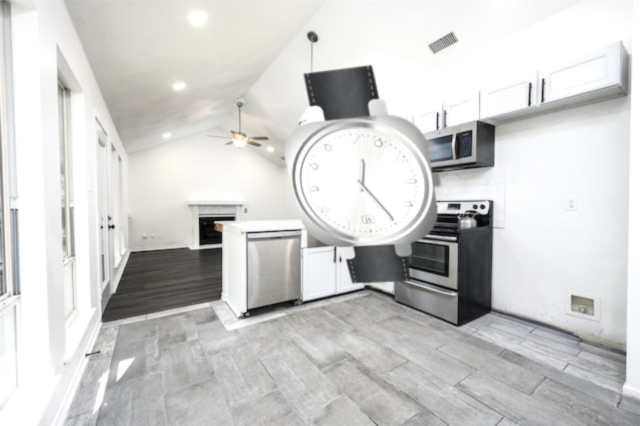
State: 12:25
